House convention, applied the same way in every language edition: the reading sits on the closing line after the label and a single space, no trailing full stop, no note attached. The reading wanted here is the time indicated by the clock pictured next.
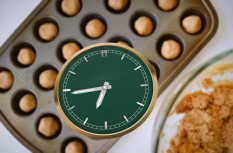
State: 6:44
